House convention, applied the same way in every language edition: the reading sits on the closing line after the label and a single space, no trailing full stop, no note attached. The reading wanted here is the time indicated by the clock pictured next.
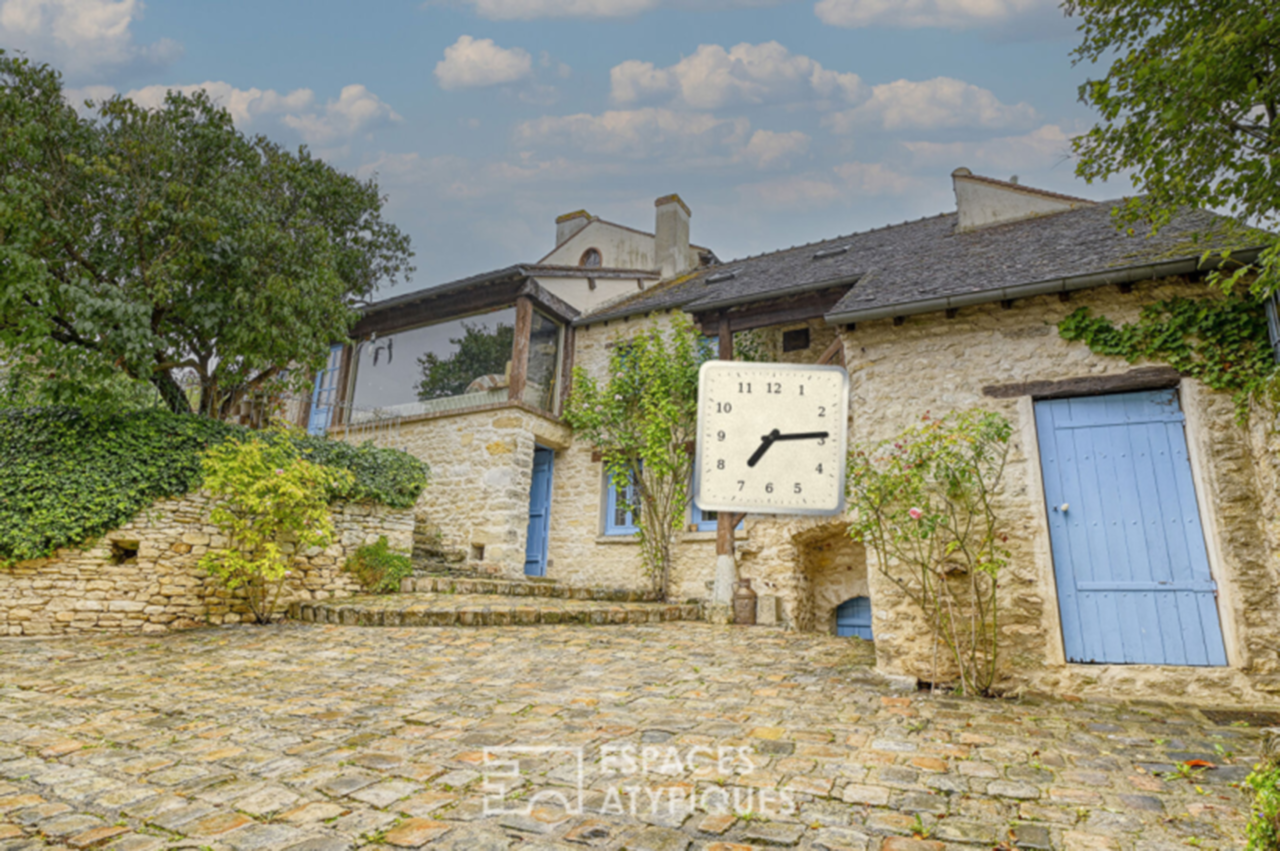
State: 7:14
